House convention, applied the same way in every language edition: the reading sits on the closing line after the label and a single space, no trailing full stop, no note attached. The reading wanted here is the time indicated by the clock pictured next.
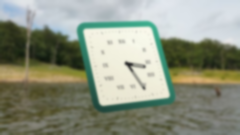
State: 3:26
